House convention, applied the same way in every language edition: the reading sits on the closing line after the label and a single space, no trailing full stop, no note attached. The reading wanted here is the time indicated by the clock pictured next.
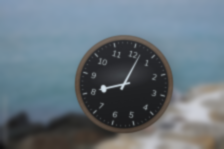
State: 8:02
